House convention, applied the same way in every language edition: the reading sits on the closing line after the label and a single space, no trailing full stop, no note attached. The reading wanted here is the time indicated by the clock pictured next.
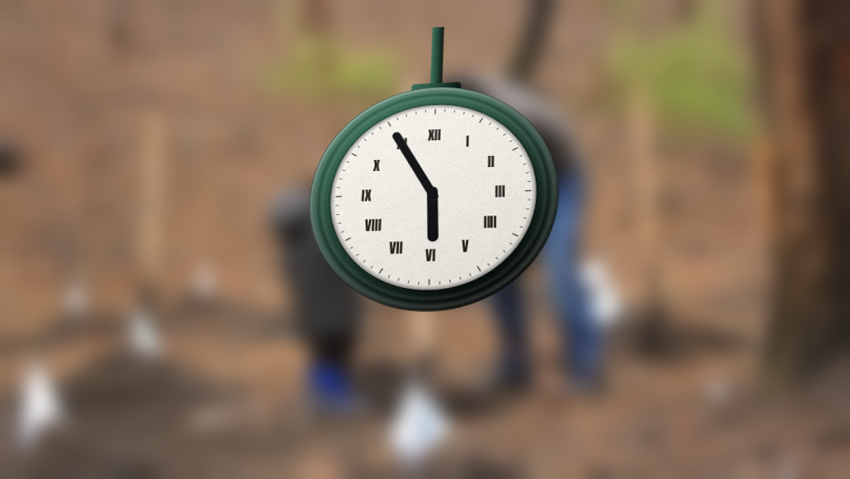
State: 5:55
